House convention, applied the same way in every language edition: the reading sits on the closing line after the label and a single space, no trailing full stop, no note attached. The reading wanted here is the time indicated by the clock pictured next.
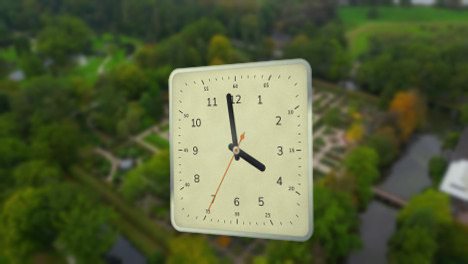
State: 3:58:35
